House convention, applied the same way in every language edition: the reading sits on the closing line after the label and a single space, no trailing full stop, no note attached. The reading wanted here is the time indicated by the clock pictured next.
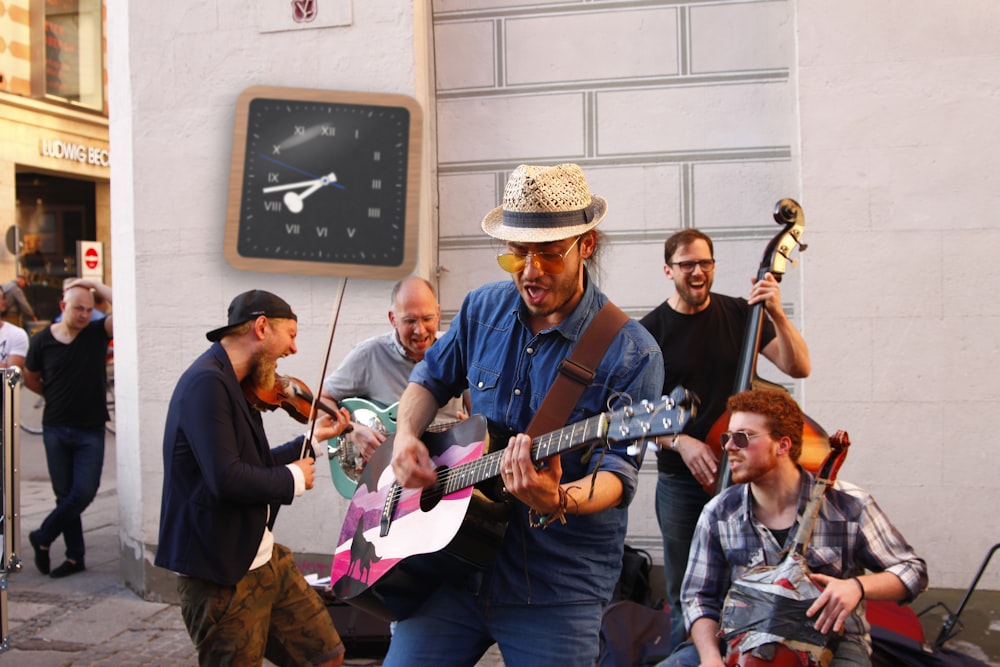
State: 7:42:48
